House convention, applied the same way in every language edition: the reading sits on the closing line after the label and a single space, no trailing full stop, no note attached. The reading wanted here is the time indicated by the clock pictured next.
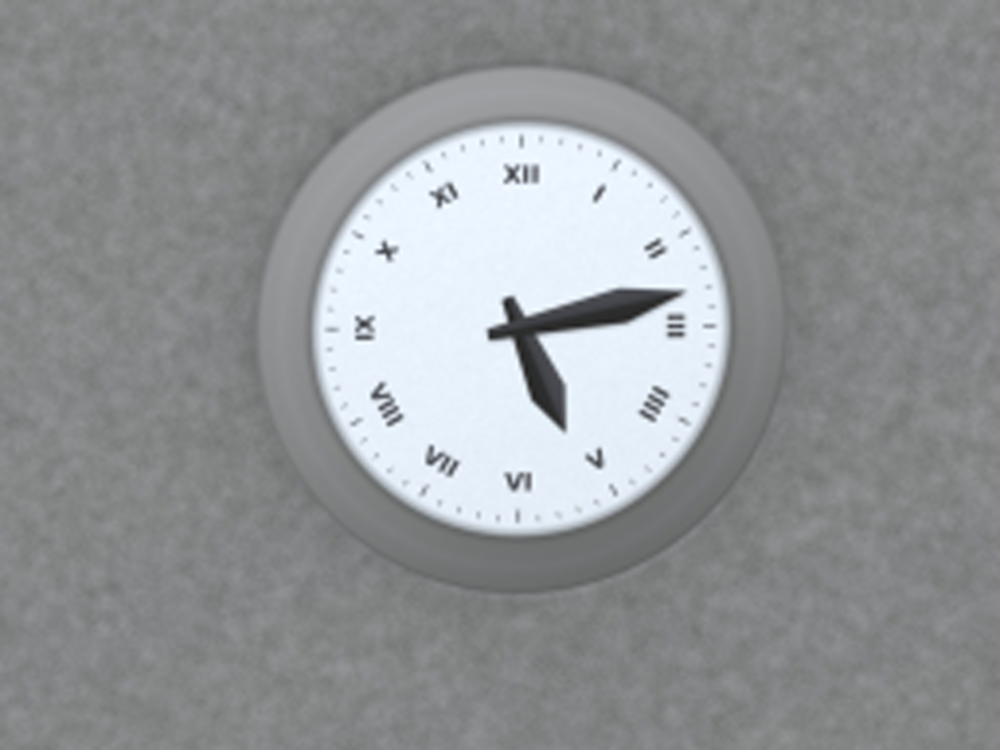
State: 5:13
